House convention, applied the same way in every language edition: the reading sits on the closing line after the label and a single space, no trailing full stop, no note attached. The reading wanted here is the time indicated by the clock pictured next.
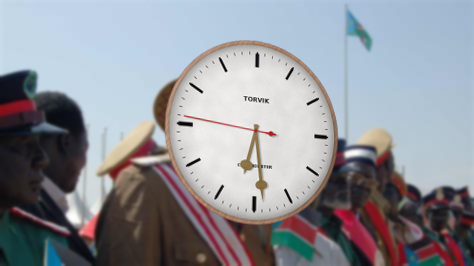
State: 6:28:46
